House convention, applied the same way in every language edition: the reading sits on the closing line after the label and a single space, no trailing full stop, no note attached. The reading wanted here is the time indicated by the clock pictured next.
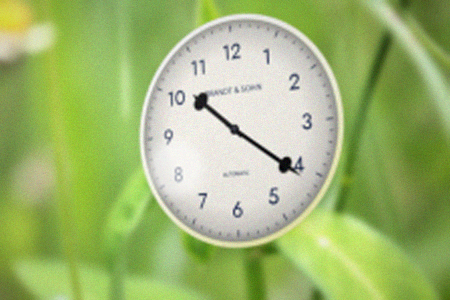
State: 10:21
